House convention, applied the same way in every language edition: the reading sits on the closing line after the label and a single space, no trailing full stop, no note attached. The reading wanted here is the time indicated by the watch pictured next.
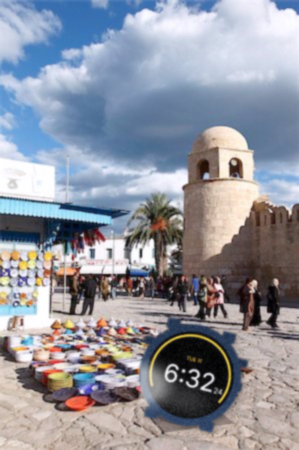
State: 6:32
